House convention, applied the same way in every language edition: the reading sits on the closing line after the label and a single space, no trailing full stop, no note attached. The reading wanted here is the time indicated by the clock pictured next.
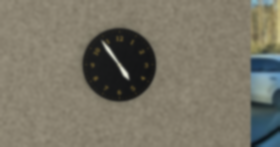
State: 4:54
